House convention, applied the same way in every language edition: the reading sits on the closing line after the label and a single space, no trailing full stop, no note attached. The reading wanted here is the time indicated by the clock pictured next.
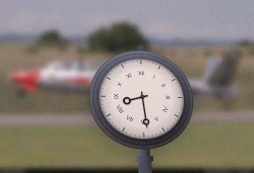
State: 8:29
